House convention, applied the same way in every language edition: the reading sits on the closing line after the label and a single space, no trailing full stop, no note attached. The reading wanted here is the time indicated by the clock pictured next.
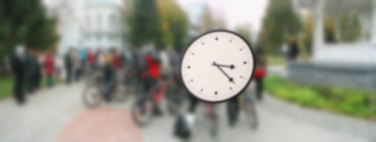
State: 3:23
